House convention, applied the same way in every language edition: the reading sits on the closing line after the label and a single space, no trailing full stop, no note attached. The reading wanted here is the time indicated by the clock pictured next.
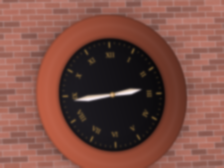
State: 2:44
